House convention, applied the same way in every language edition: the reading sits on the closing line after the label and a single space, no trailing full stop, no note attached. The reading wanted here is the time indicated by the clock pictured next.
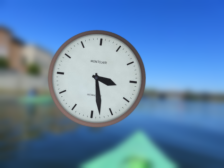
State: 3:28
